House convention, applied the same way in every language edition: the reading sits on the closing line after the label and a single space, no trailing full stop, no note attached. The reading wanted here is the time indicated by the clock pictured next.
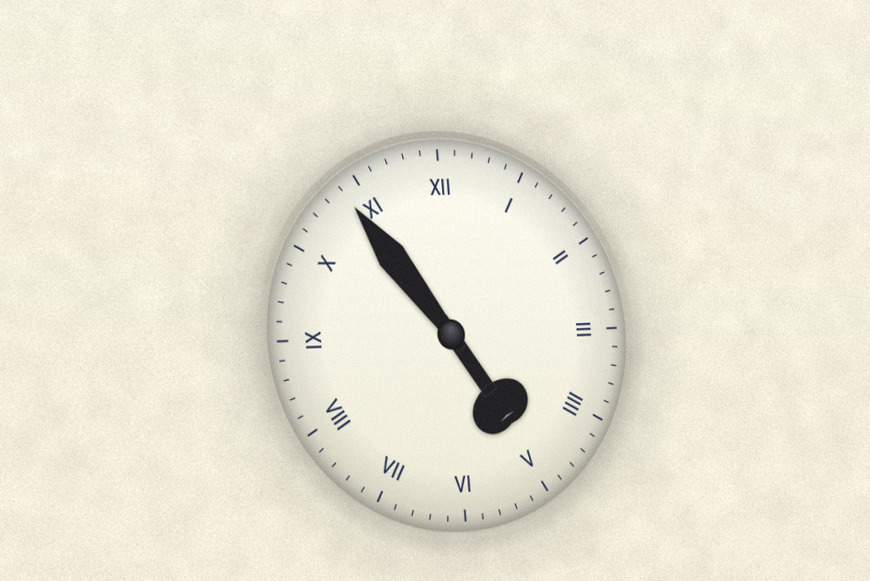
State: 4:54
